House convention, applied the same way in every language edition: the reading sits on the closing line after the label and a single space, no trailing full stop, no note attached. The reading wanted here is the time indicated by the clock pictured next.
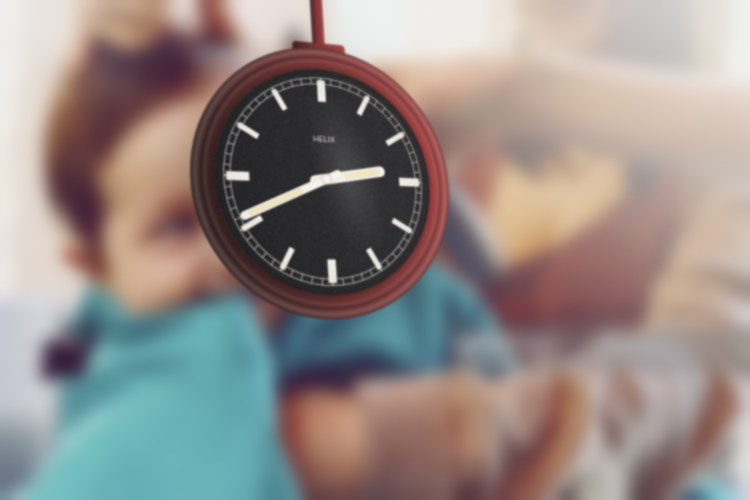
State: 2:41
